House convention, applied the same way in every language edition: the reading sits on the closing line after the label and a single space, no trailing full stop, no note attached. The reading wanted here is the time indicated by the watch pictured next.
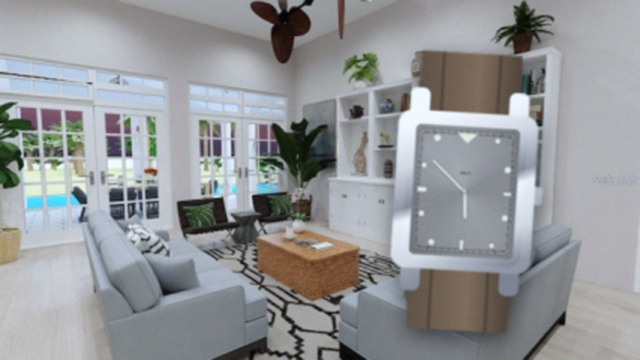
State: 5:52
